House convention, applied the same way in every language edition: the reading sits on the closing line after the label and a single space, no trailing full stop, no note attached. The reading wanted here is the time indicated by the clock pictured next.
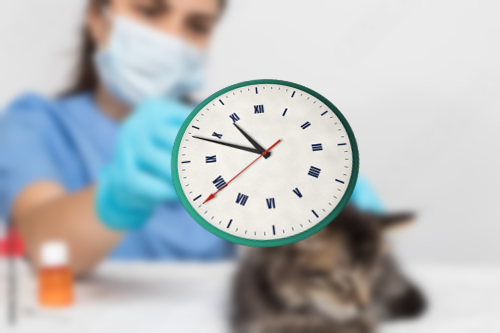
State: 10:48:39
